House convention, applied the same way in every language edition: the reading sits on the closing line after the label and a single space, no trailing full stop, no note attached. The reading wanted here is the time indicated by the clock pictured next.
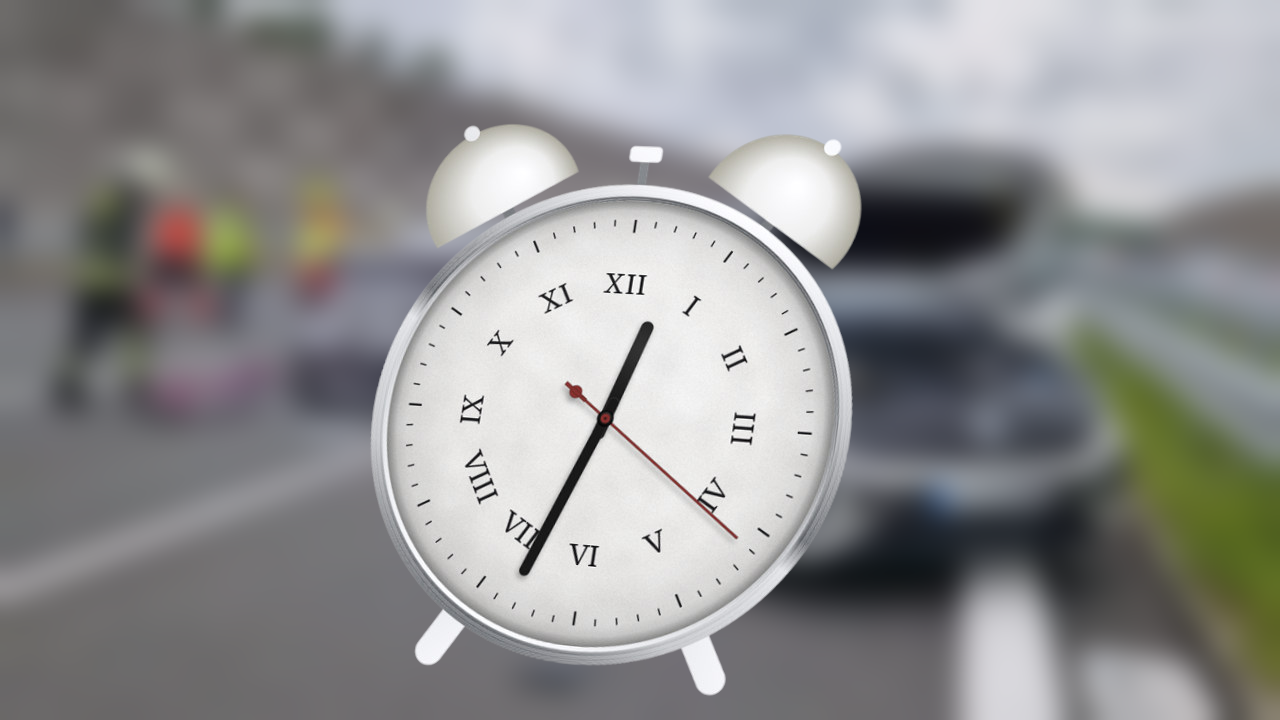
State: 12:33:21
